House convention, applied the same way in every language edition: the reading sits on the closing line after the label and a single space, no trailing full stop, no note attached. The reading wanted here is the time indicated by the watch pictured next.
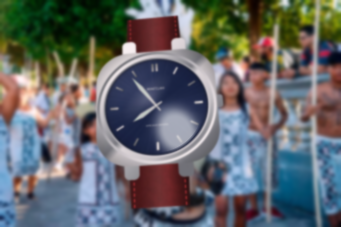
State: 7:54
